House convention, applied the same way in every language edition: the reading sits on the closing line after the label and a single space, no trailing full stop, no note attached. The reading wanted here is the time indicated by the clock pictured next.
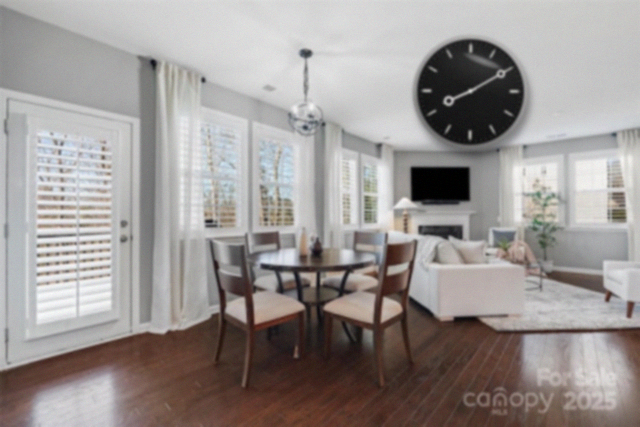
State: 8:10
